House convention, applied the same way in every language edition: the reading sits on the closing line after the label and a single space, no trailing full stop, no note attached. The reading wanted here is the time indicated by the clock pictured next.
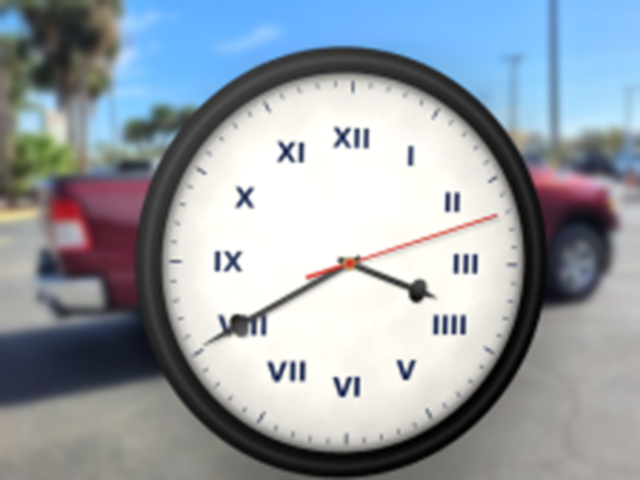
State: 3:40:12
